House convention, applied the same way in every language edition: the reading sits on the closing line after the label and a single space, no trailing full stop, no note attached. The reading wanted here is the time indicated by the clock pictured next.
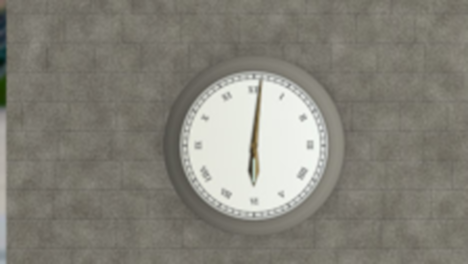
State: 6:01
